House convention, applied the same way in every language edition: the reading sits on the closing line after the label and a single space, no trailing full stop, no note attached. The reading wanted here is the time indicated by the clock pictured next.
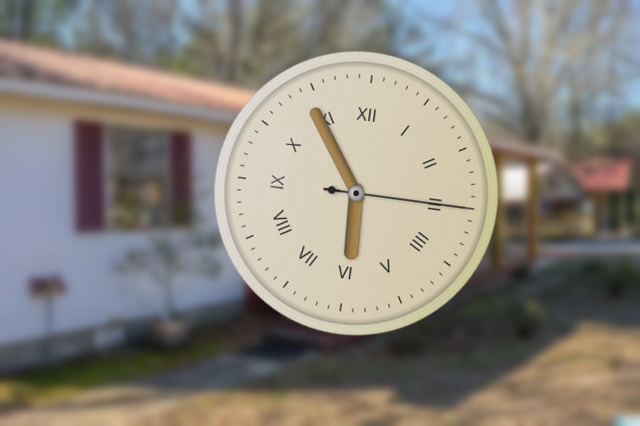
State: 5:54:15
